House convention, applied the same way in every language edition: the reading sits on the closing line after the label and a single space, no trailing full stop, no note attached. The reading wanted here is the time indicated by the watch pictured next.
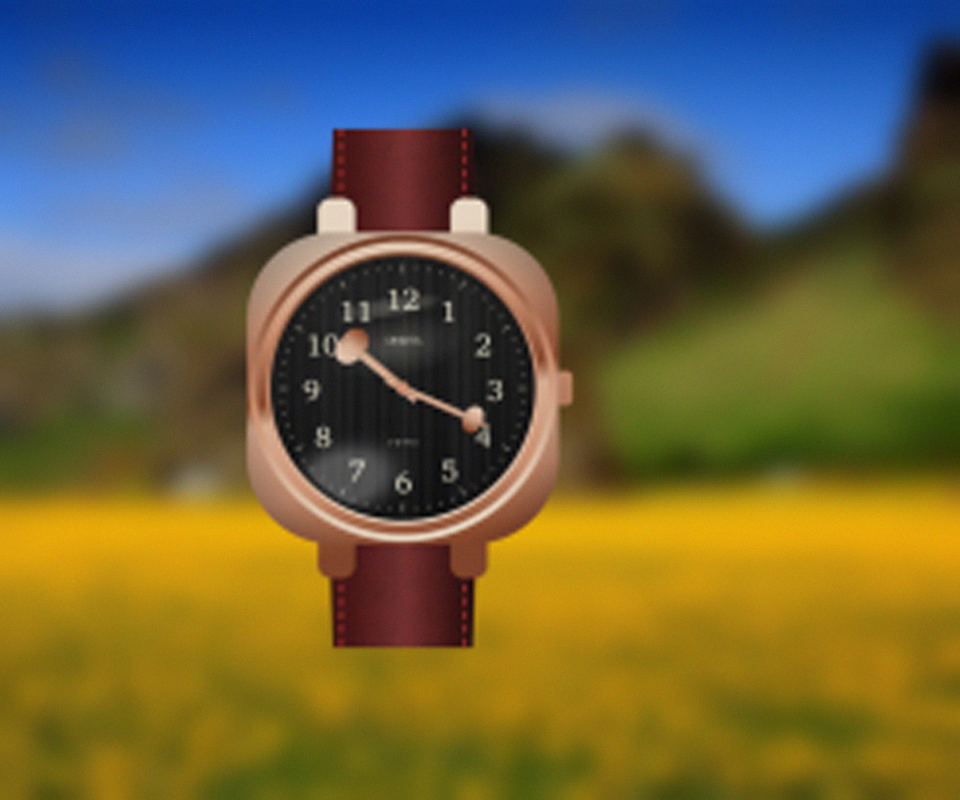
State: 10:19
